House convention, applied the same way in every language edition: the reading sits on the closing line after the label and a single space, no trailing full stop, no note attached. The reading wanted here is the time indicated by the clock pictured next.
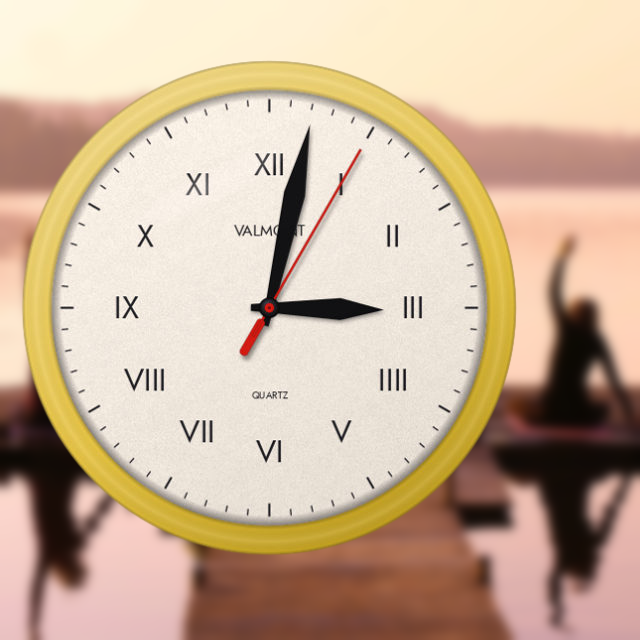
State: 3:02:05
